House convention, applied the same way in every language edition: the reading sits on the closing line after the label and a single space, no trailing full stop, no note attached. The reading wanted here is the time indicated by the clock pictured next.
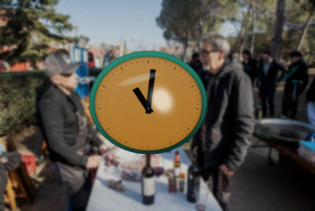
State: 11:01
